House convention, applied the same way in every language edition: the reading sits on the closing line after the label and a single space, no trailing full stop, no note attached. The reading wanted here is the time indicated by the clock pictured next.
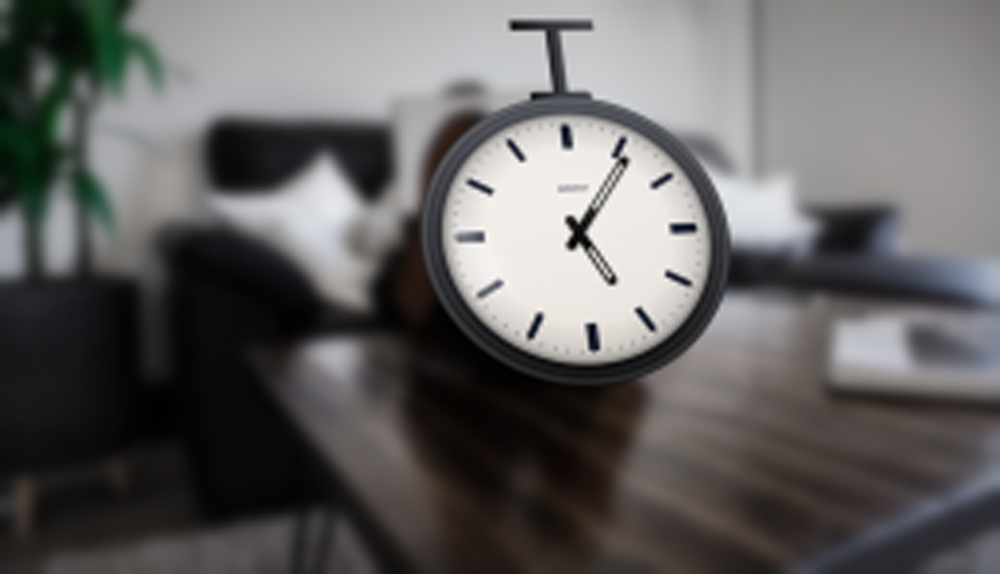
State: 5:06
